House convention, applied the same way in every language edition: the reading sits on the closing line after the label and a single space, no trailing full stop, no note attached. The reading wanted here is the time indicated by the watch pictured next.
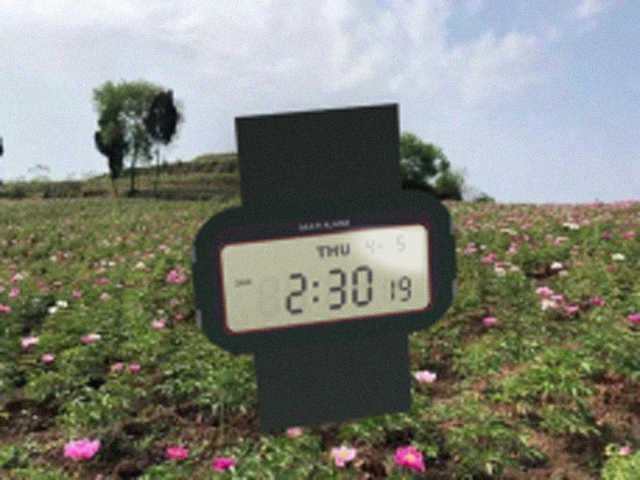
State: 2:30:19
